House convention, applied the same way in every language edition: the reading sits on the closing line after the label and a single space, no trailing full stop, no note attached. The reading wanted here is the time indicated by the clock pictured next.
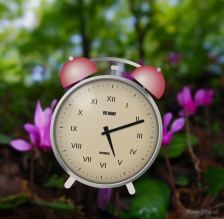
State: 5:11
